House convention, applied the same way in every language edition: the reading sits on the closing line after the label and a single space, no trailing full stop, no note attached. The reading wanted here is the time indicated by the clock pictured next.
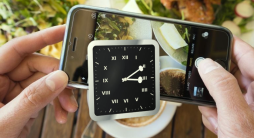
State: 3:10
